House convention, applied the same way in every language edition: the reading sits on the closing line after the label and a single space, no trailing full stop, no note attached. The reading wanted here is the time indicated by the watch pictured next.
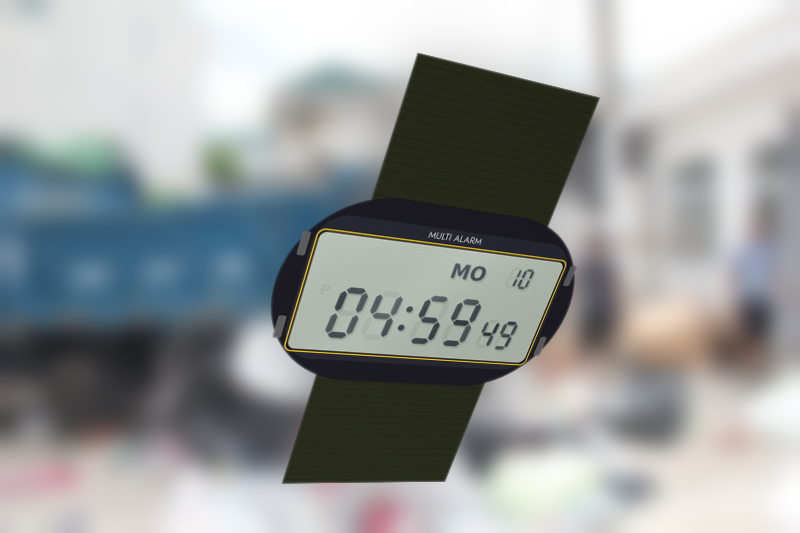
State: 4:59:49
